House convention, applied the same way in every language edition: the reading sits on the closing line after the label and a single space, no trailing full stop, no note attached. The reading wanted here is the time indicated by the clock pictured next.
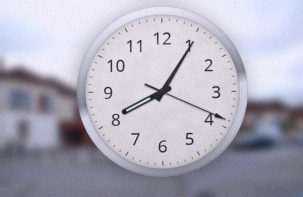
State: 8:05:19
